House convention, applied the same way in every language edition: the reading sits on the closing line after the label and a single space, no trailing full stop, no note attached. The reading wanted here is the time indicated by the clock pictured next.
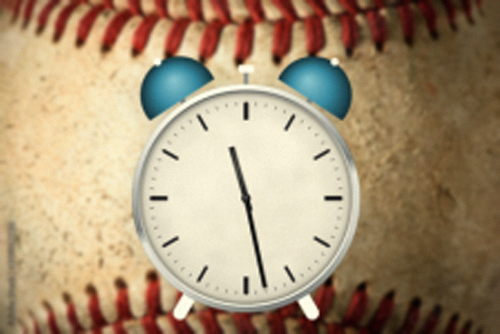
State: 11:28
